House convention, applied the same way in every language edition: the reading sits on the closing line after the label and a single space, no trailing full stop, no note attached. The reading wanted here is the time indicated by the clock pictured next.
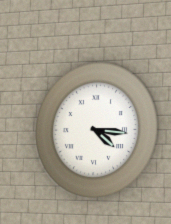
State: 4:16
